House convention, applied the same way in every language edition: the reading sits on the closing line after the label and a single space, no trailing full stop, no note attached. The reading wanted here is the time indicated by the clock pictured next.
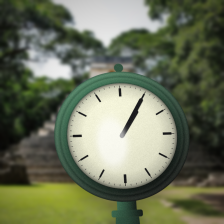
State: 1:05
